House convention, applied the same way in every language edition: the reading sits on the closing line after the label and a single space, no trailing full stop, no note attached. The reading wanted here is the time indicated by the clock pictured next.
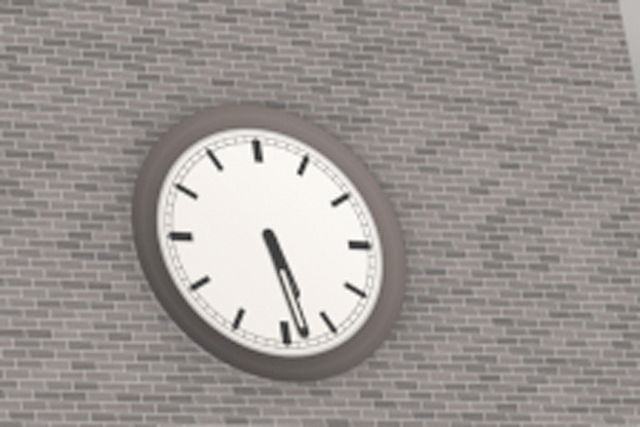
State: 5:28
